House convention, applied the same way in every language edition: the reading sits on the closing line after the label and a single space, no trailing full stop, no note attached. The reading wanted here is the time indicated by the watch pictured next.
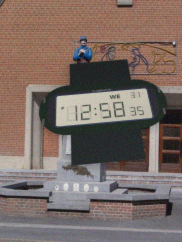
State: 12:58:35
